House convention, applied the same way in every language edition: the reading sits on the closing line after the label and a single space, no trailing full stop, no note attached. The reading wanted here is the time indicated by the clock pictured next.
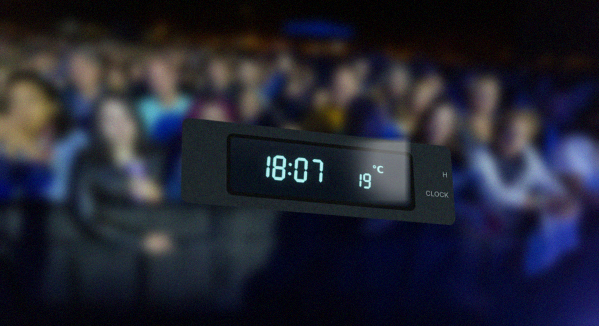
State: 18:07
